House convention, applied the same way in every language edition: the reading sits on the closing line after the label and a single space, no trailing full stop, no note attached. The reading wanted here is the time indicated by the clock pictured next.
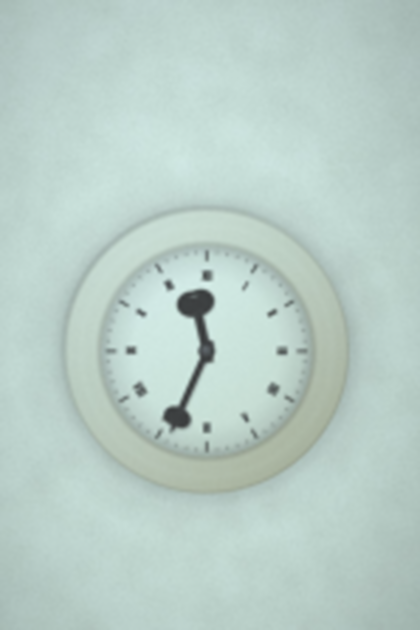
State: 11:34
